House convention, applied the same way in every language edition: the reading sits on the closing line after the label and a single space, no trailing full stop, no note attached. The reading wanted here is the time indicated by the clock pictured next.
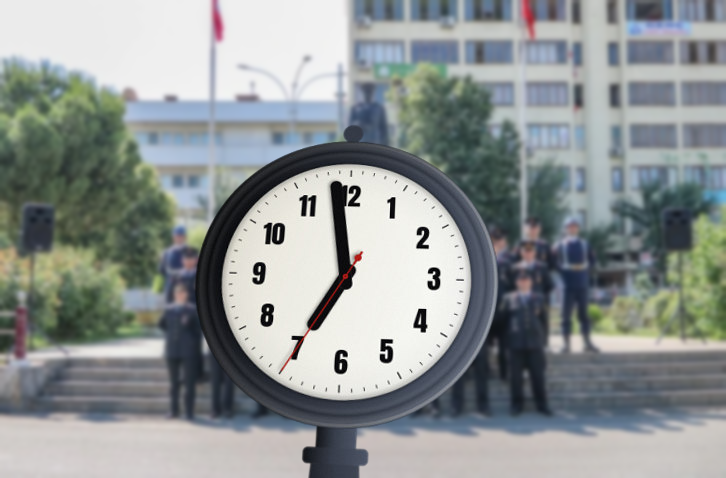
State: 6:58:35
